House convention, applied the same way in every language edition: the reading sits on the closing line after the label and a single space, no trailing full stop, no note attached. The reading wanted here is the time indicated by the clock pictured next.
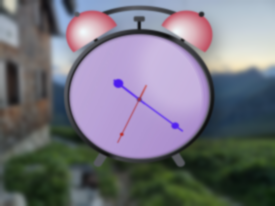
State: 10:21:34
